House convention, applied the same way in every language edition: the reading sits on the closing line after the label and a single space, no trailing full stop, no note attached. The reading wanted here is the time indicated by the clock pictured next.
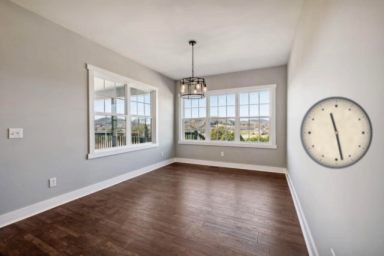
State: 11:28
